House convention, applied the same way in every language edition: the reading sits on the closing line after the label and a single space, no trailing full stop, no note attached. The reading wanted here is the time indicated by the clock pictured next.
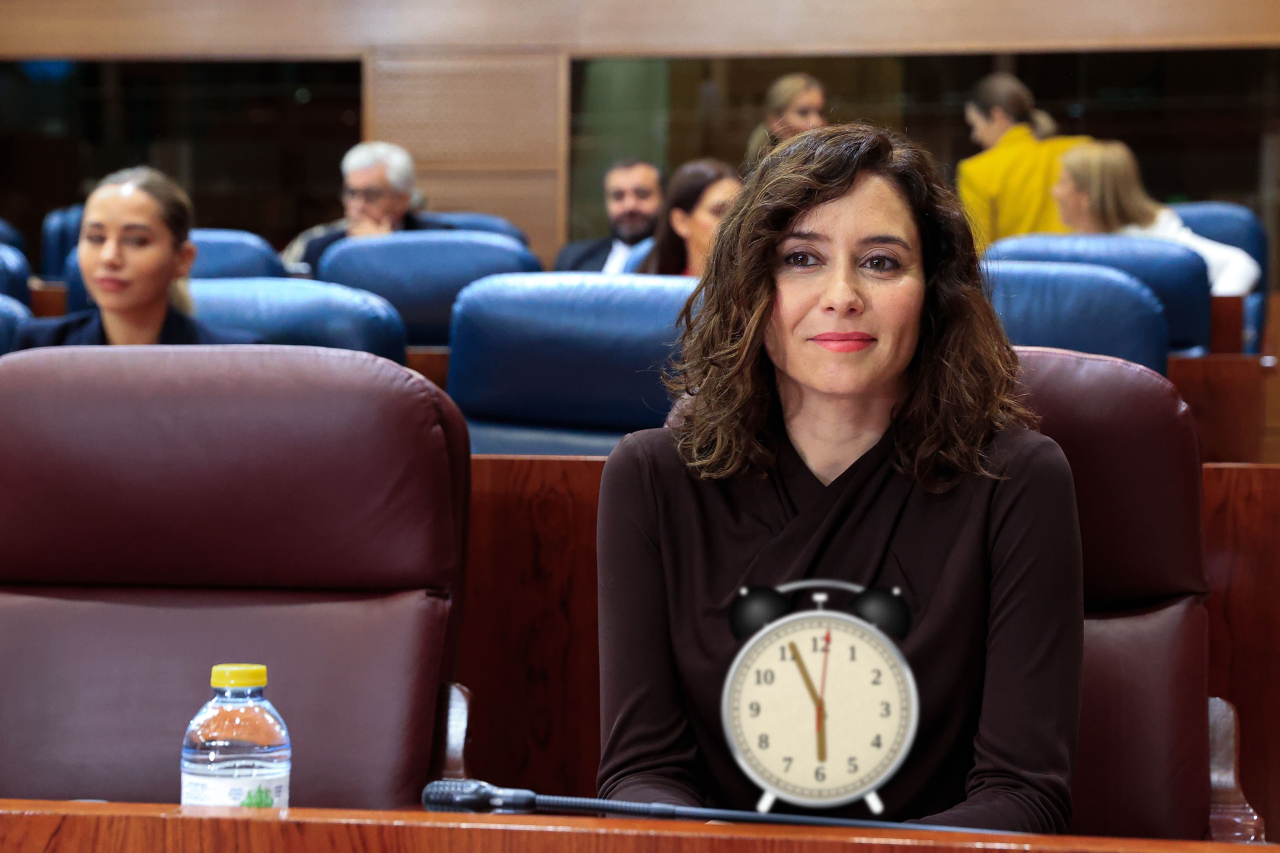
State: 5:56:01
